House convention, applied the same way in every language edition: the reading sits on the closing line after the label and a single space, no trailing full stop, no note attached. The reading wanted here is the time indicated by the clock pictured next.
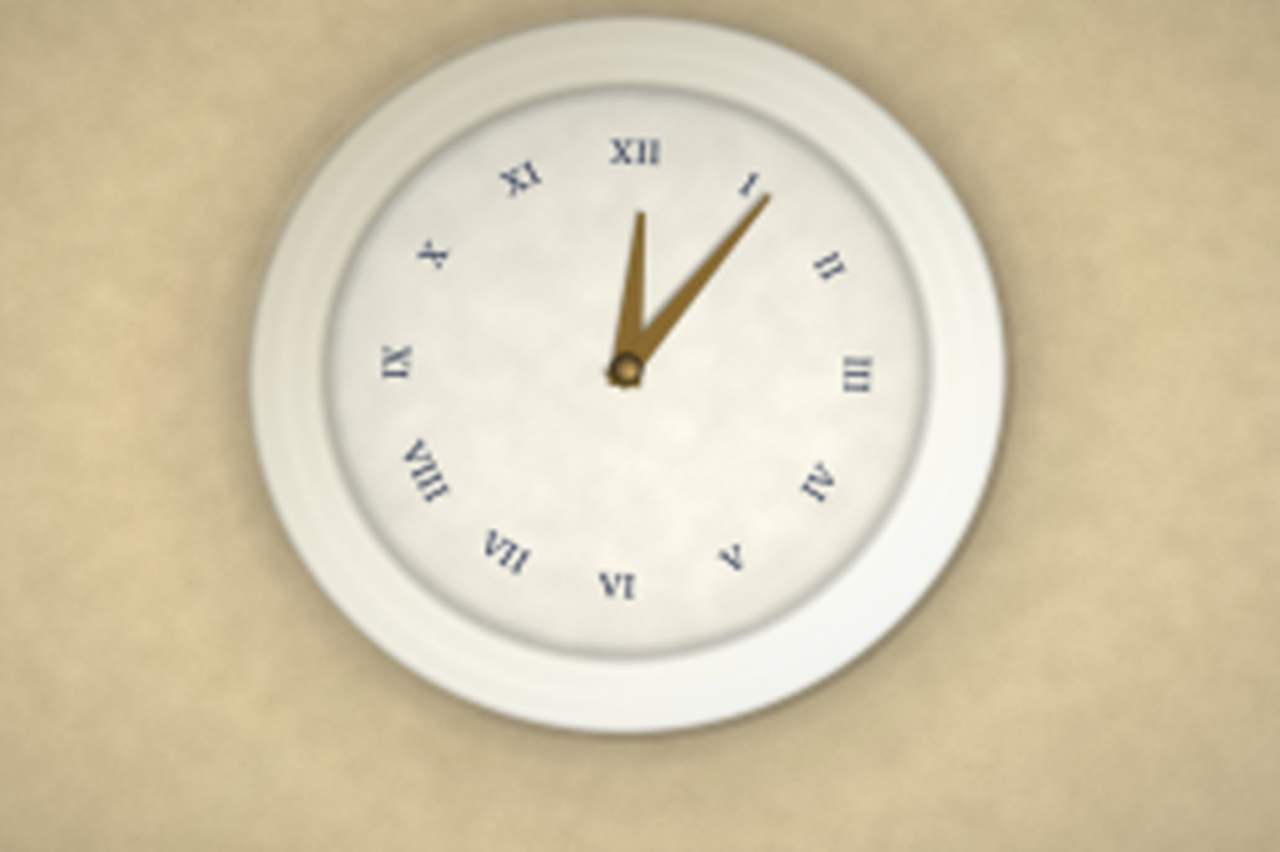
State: 12:06
